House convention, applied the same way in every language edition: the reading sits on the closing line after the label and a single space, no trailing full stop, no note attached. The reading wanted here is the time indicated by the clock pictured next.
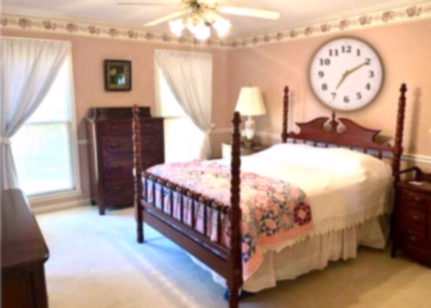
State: 7:10
